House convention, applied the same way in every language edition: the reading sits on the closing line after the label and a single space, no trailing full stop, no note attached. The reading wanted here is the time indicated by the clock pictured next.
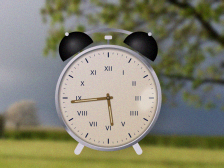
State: 5:44
